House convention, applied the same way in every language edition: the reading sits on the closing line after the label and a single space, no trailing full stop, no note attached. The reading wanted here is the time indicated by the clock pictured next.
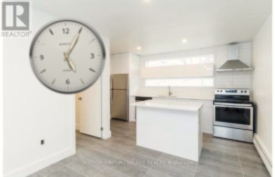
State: 5:05
